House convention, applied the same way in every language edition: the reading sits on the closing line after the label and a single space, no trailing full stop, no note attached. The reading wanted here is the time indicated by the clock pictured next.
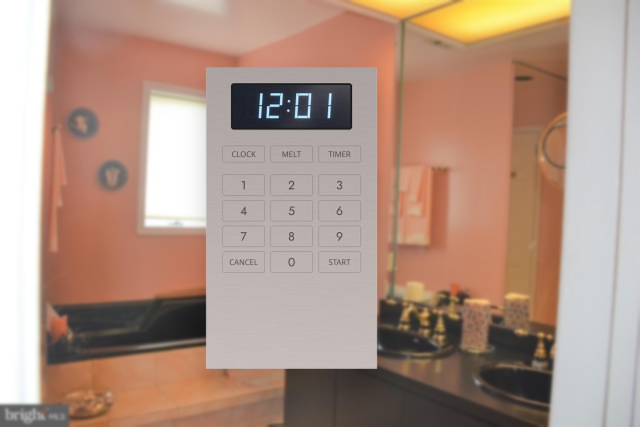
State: 12:01
